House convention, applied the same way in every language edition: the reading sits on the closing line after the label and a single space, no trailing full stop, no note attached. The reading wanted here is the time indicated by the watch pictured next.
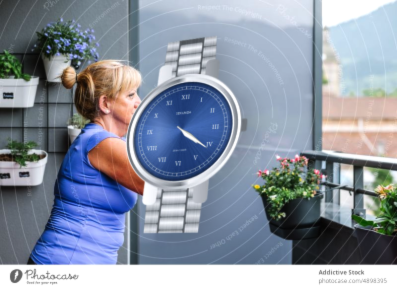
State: 4:21
